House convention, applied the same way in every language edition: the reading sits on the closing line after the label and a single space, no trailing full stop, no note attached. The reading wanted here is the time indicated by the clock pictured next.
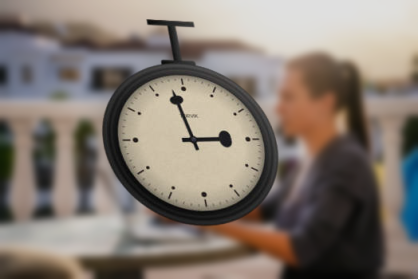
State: 2:58
